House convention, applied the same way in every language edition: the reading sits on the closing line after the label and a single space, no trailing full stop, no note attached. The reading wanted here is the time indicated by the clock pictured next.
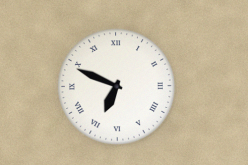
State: 6:49
